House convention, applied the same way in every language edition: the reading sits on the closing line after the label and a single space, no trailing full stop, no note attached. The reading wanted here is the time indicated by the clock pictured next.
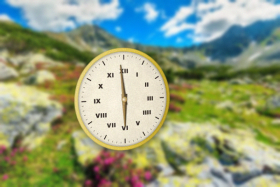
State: 5:59
